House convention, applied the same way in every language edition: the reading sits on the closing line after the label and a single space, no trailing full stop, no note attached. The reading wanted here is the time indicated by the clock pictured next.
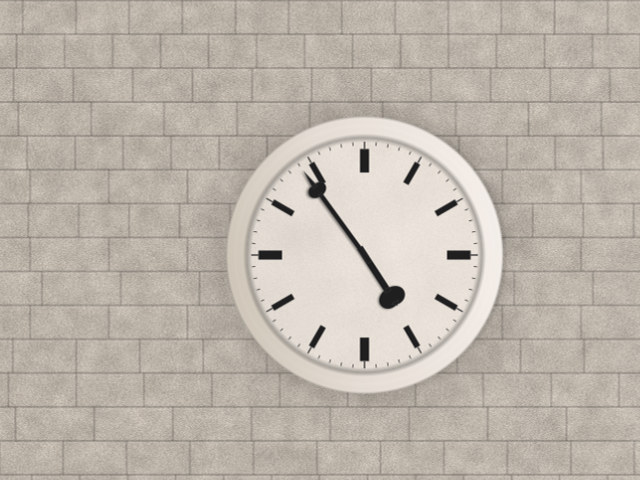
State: 4:54
